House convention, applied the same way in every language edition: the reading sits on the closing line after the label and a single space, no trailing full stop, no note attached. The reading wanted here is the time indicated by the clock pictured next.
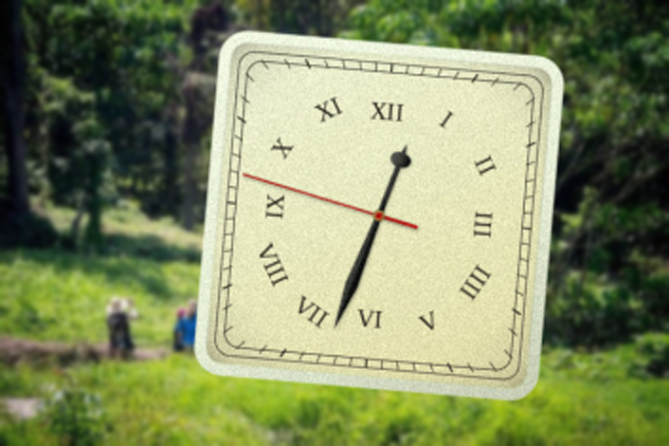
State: 12:32:47
